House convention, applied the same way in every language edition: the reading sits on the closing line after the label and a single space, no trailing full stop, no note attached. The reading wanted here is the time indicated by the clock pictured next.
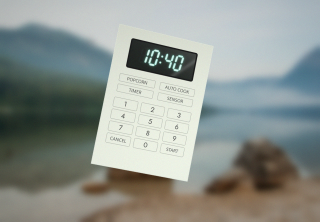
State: 10:40
